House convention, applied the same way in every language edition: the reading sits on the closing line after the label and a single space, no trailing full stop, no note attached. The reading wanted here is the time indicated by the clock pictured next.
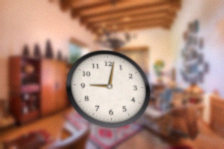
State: 9:02
